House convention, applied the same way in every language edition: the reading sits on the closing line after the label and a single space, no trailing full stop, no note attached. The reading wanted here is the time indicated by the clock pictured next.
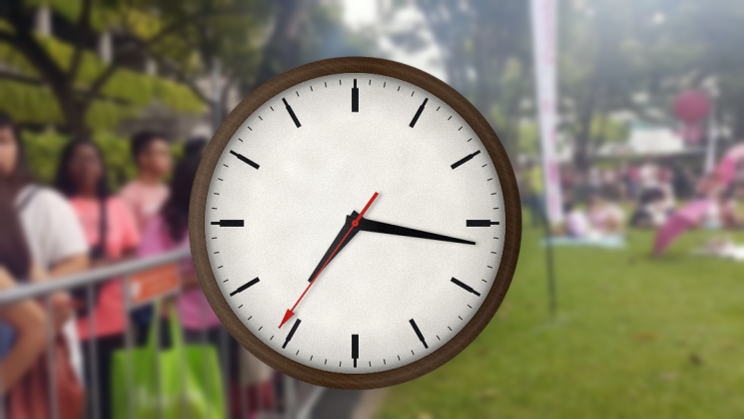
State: 7:16:36
